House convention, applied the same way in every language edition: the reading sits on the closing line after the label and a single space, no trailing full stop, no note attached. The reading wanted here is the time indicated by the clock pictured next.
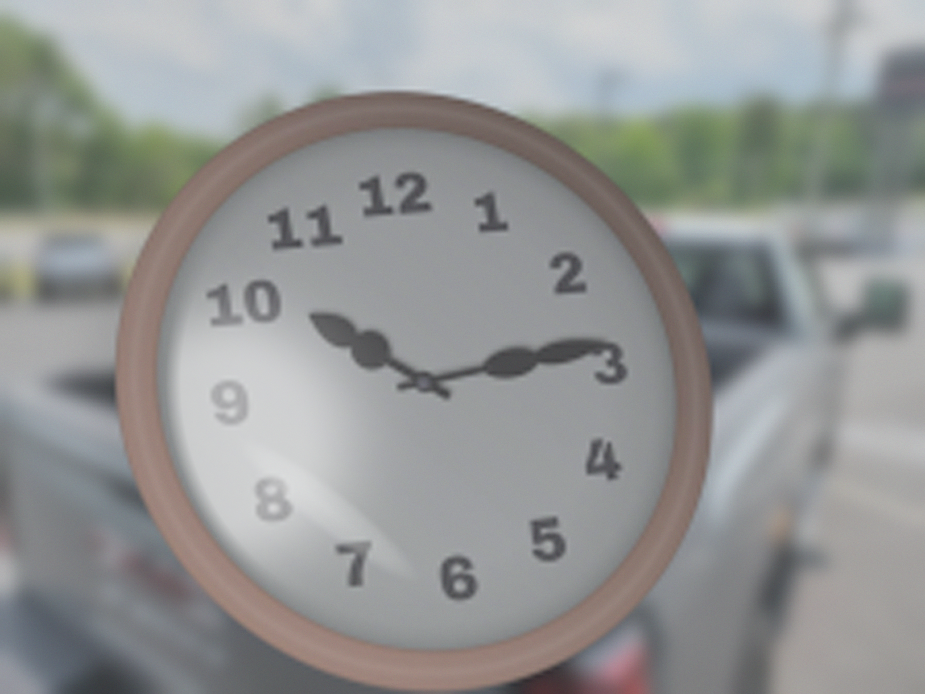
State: 10:14
